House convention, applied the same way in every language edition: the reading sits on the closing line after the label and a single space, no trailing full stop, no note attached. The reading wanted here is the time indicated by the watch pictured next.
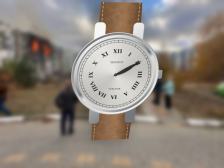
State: 2:10
